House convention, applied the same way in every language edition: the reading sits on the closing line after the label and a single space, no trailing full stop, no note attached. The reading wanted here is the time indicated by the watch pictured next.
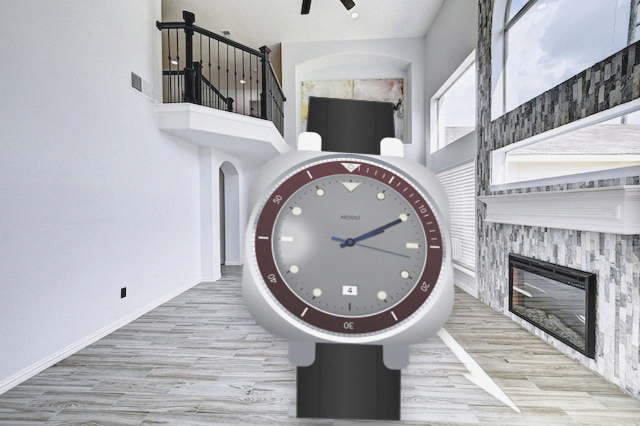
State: 2:10:17
